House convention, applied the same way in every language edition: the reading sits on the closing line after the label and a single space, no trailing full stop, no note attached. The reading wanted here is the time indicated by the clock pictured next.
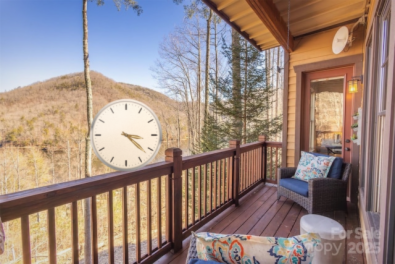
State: 3:22
